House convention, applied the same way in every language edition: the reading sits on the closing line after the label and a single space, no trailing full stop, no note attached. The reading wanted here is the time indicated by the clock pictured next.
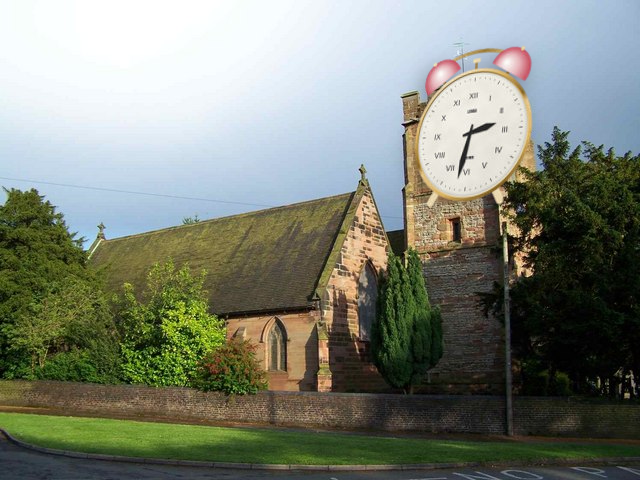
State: 2:32
